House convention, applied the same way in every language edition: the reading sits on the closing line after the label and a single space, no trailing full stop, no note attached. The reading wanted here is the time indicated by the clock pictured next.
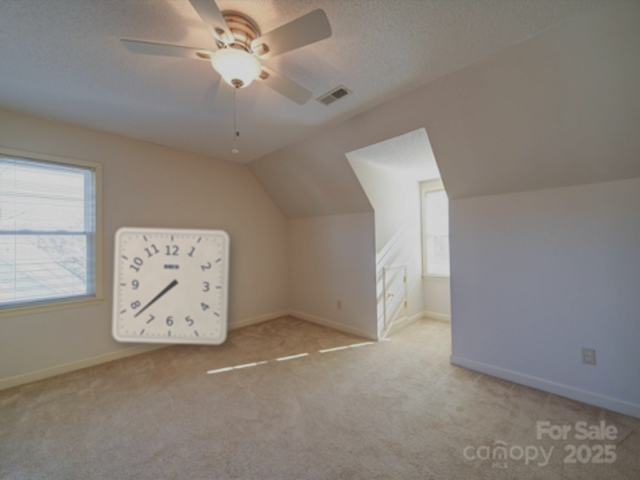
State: 7:38
